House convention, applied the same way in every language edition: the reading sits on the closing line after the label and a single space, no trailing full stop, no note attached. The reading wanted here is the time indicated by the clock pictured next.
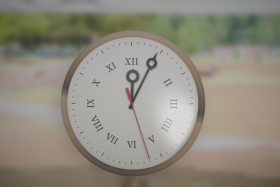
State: 12:04:27
